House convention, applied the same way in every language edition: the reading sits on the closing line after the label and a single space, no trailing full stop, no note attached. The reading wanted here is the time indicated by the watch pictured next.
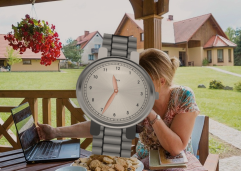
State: 11:34
